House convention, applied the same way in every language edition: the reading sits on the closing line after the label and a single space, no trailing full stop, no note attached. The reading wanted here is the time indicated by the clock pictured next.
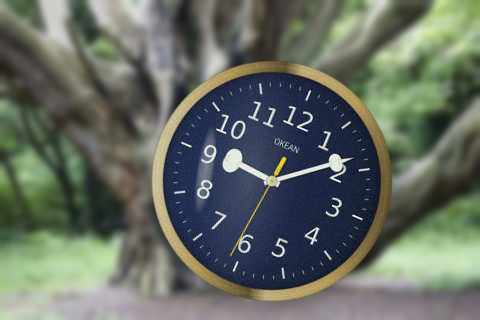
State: 9:08:31
